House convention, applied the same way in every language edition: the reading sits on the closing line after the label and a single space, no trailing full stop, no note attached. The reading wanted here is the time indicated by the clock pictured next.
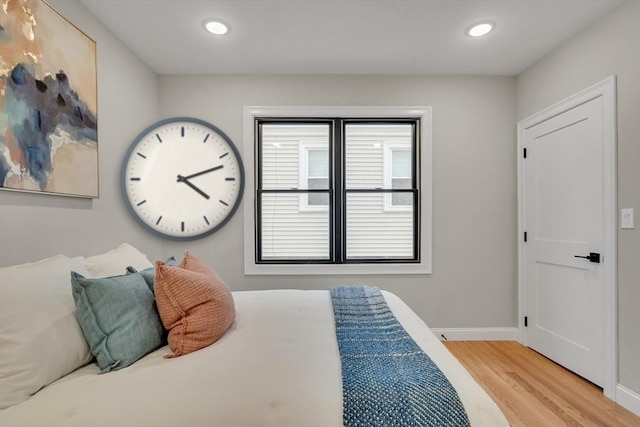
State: 4:12
